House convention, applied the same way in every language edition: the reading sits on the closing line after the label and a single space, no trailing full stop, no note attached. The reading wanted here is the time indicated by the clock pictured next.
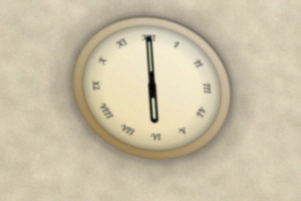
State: 6:00
